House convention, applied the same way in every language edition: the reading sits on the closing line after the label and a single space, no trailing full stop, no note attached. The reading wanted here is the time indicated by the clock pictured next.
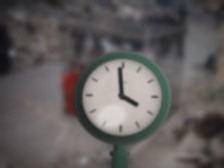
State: 3:59
